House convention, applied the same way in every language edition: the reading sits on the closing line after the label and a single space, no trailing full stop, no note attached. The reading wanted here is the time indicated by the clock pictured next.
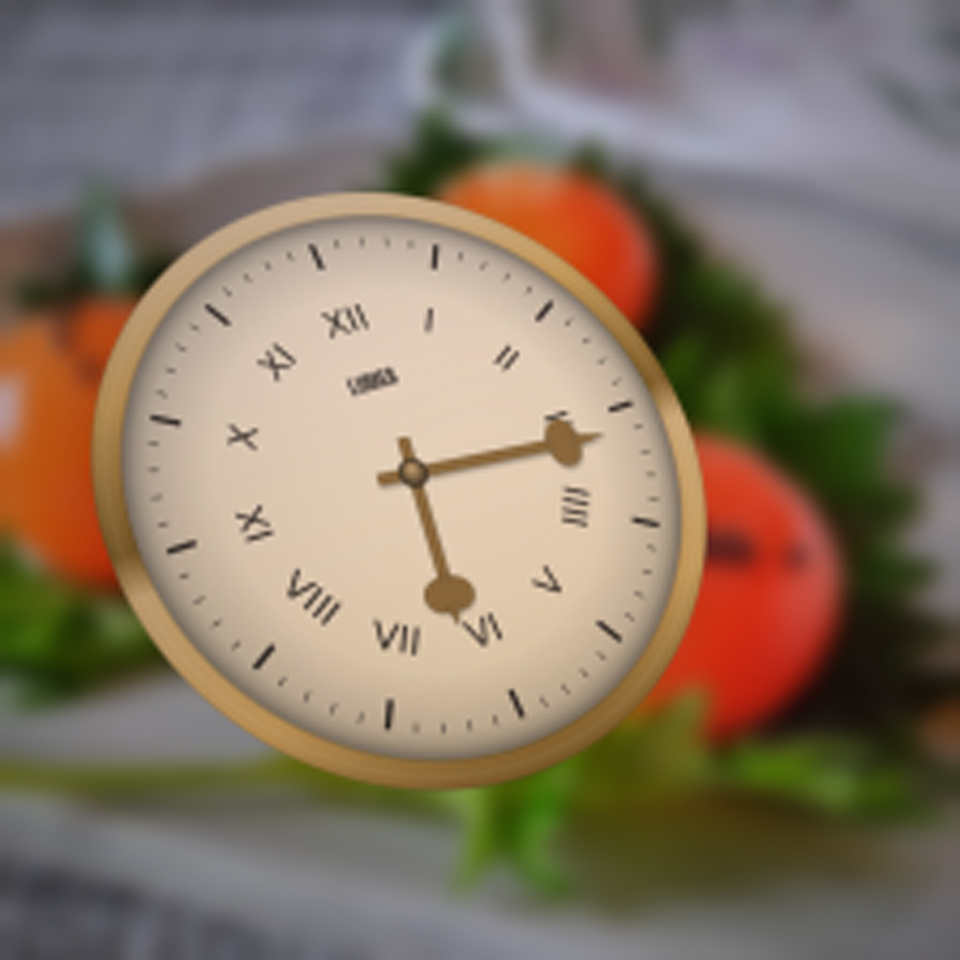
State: 6:16
